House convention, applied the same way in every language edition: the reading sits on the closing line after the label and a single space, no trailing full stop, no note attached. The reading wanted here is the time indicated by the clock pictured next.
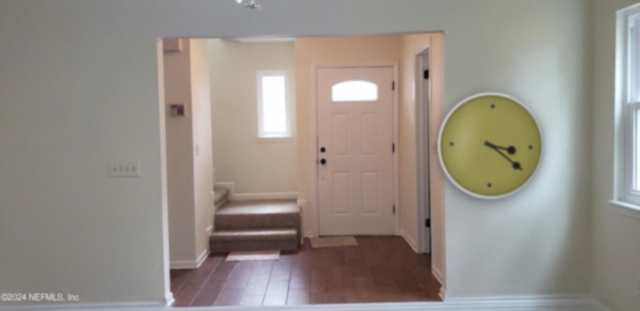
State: 3:21
